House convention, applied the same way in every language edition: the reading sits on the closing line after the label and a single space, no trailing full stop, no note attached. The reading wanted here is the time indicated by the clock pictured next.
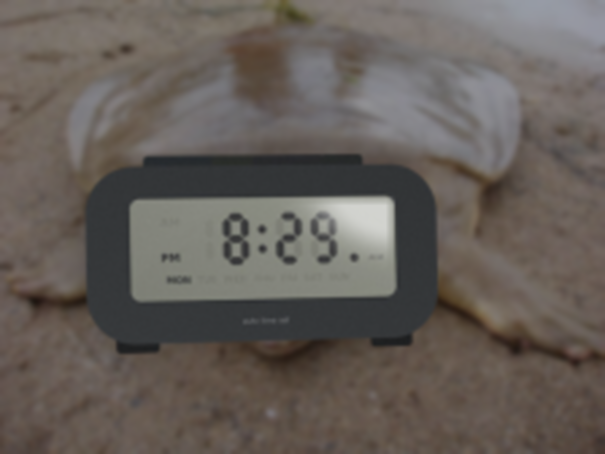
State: 8:29
